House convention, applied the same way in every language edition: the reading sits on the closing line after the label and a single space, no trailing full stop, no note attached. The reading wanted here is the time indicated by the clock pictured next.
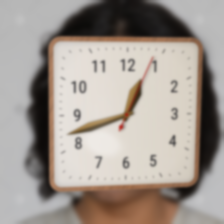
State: 12:42:04
